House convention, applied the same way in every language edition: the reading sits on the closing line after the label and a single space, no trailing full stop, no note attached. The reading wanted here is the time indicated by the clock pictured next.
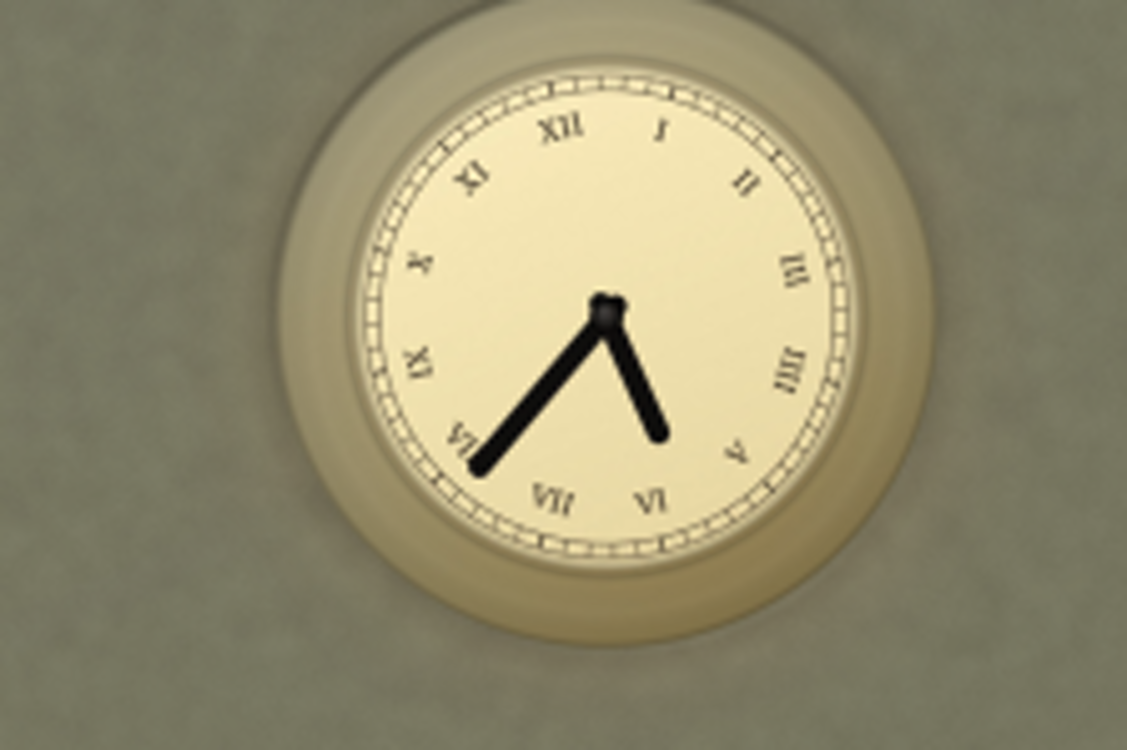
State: 5:39
